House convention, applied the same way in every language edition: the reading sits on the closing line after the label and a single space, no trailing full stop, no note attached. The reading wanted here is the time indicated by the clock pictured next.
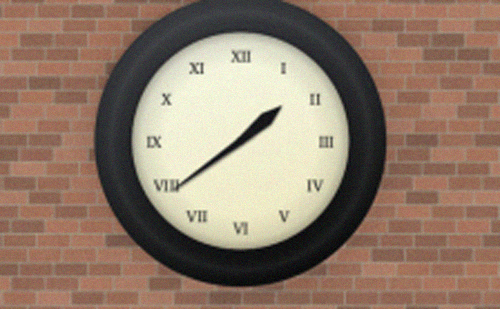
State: 1:39
